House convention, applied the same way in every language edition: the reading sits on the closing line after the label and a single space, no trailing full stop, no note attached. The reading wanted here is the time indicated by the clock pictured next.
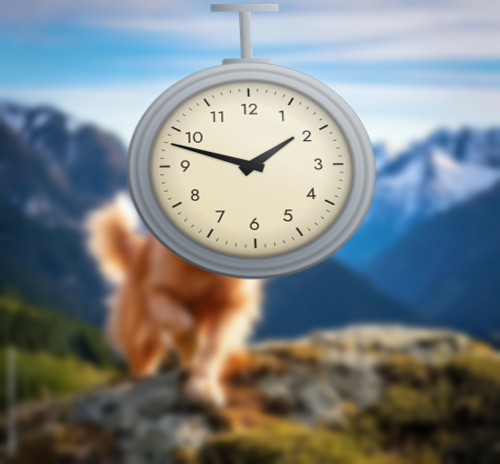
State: 1:48
